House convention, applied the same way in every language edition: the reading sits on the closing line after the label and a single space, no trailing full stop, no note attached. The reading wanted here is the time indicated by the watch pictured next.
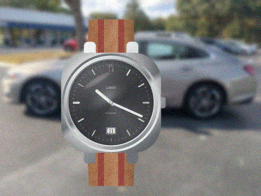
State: 10:19
